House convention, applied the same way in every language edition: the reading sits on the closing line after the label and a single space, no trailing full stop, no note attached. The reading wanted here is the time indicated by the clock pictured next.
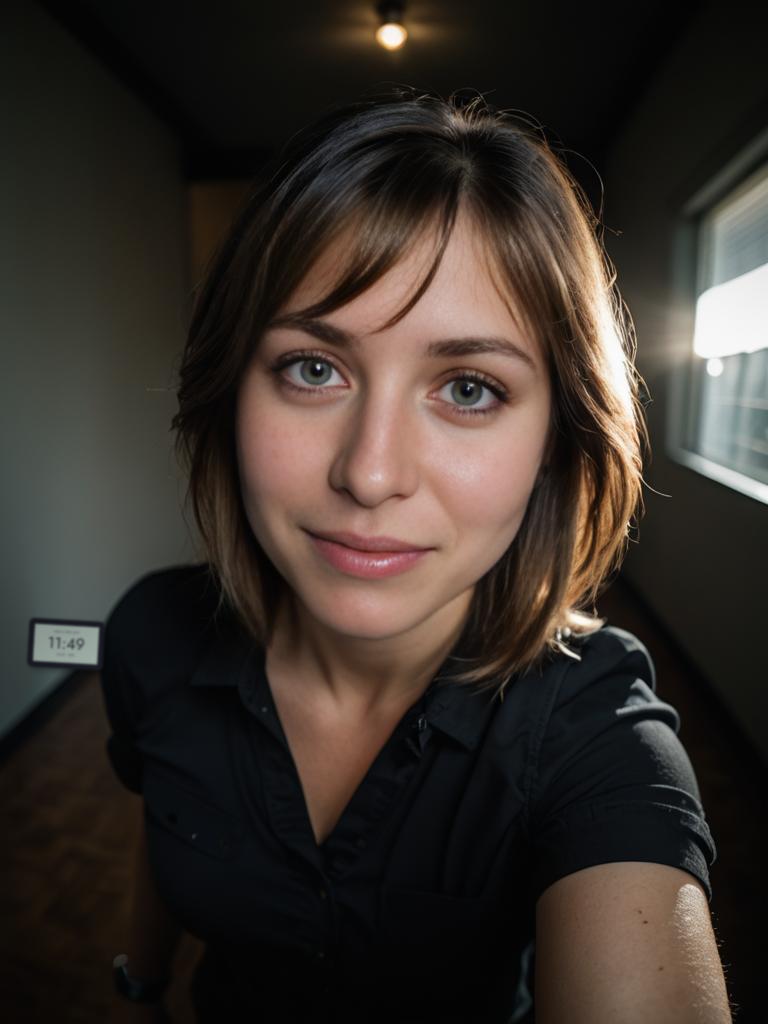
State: 11:49
